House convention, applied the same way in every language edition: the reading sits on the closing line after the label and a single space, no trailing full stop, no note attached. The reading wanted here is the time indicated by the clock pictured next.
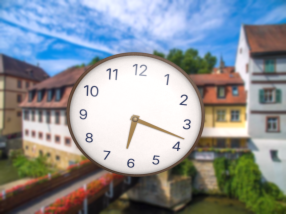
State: 6:18
